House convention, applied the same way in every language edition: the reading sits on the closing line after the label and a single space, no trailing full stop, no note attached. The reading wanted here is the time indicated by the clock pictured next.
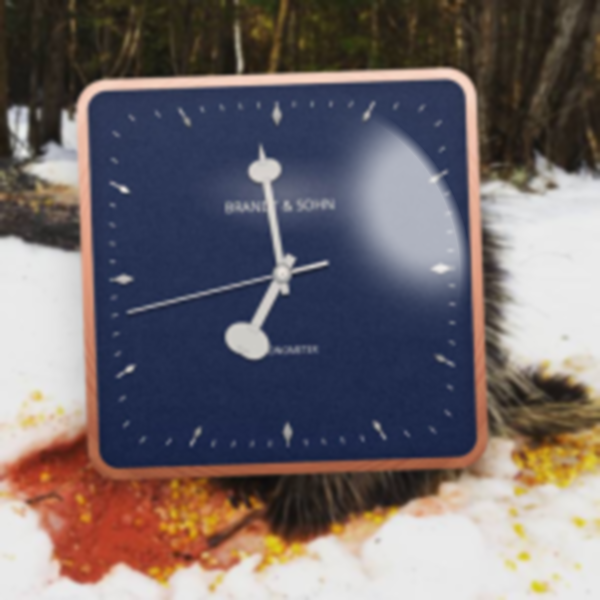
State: 6:58:43
